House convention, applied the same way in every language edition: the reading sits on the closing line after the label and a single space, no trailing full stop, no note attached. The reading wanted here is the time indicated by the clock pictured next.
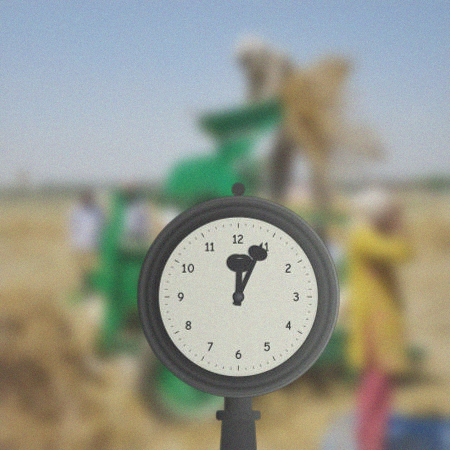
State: 12:04
